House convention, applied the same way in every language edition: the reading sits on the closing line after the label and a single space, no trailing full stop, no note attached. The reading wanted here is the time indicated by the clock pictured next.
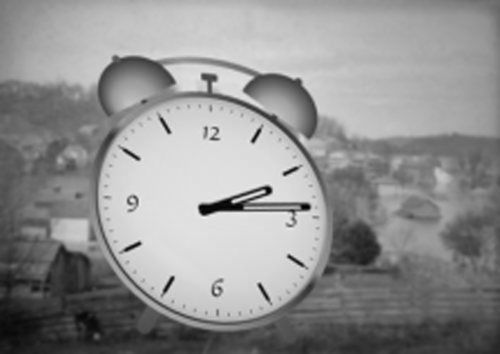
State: 2:14
